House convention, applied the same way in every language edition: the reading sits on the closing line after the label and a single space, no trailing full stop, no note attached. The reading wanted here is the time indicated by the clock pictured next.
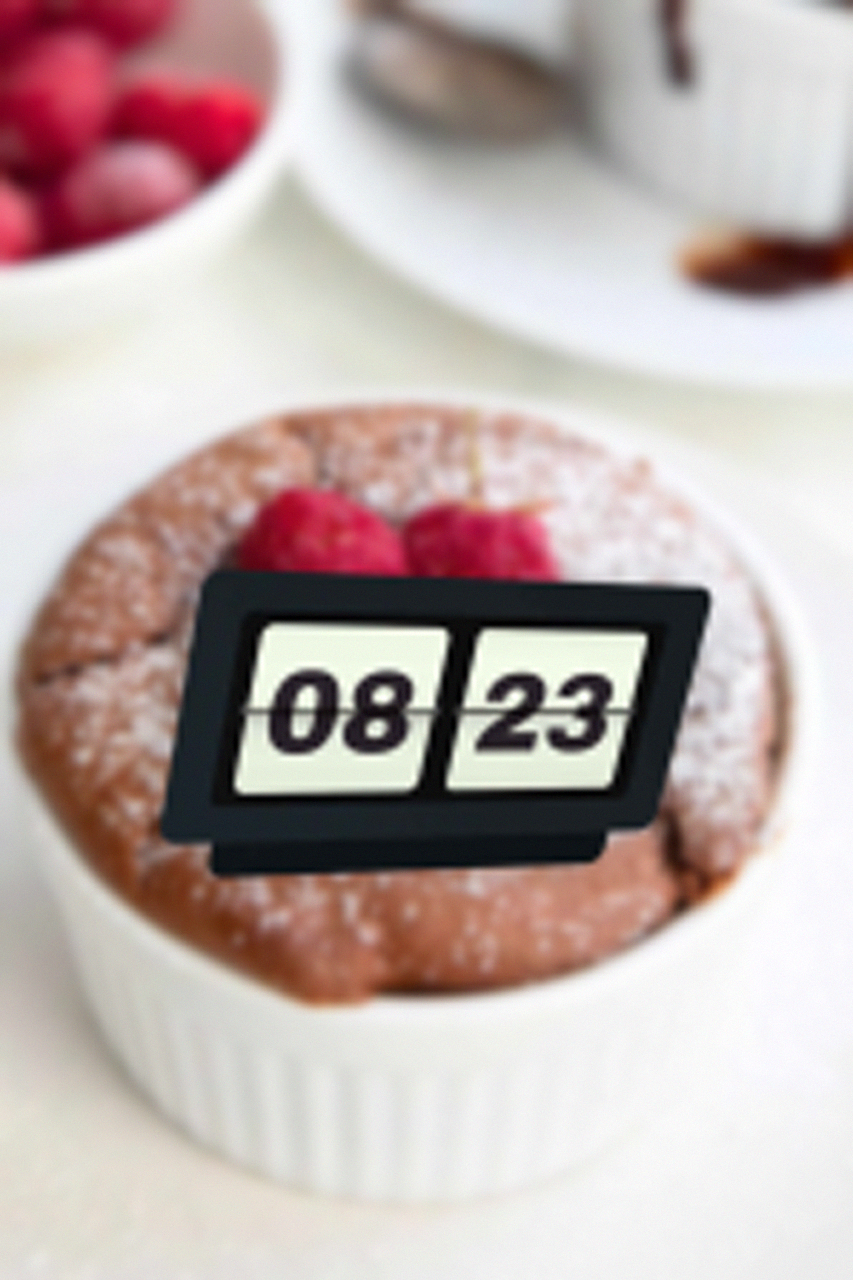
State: 8:23
